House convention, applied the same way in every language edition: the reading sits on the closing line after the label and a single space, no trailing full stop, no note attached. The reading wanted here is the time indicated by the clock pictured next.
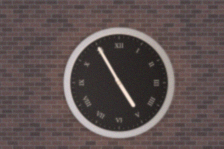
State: 4:55
